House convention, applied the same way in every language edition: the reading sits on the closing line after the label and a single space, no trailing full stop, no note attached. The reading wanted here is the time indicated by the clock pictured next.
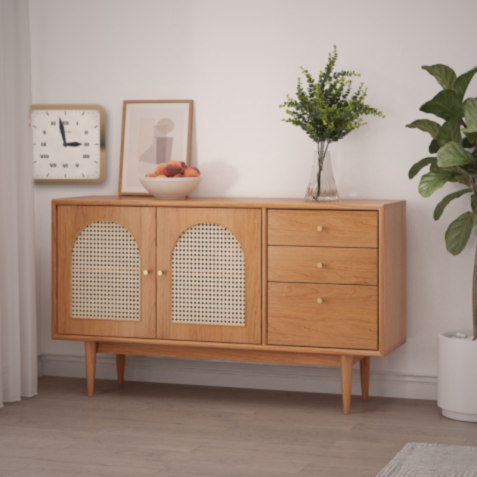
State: 2:58
